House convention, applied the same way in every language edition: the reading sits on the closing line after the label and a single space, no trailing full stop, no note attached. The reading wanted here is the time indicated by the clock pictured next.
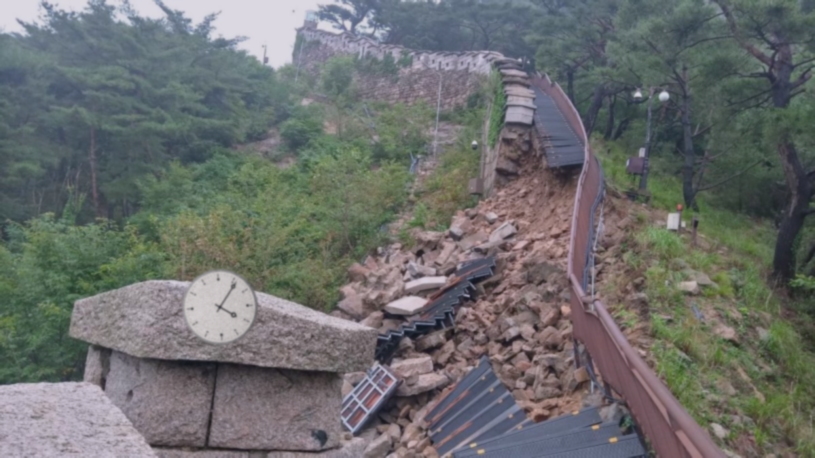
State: 4:06
